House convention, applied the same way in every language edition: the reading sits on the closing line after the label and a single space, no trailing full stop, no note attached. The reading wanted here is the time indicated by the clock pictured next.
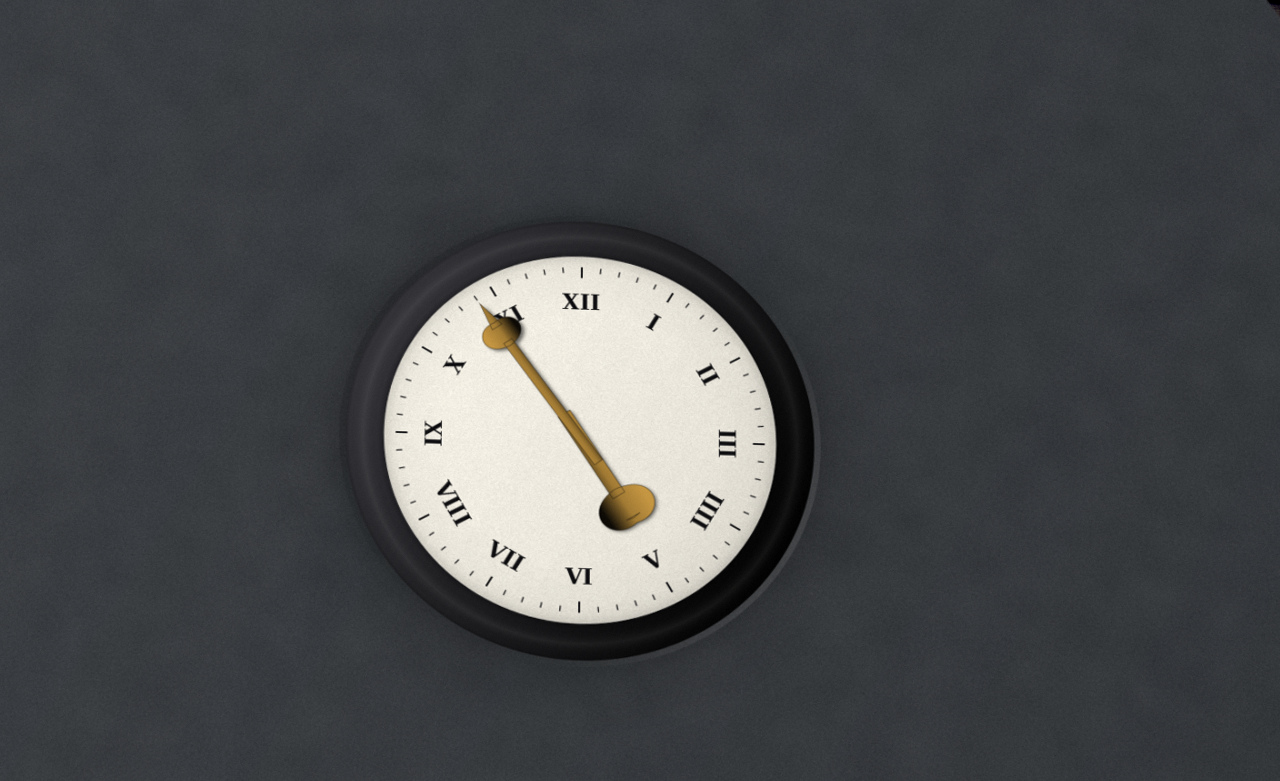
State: 4:54
